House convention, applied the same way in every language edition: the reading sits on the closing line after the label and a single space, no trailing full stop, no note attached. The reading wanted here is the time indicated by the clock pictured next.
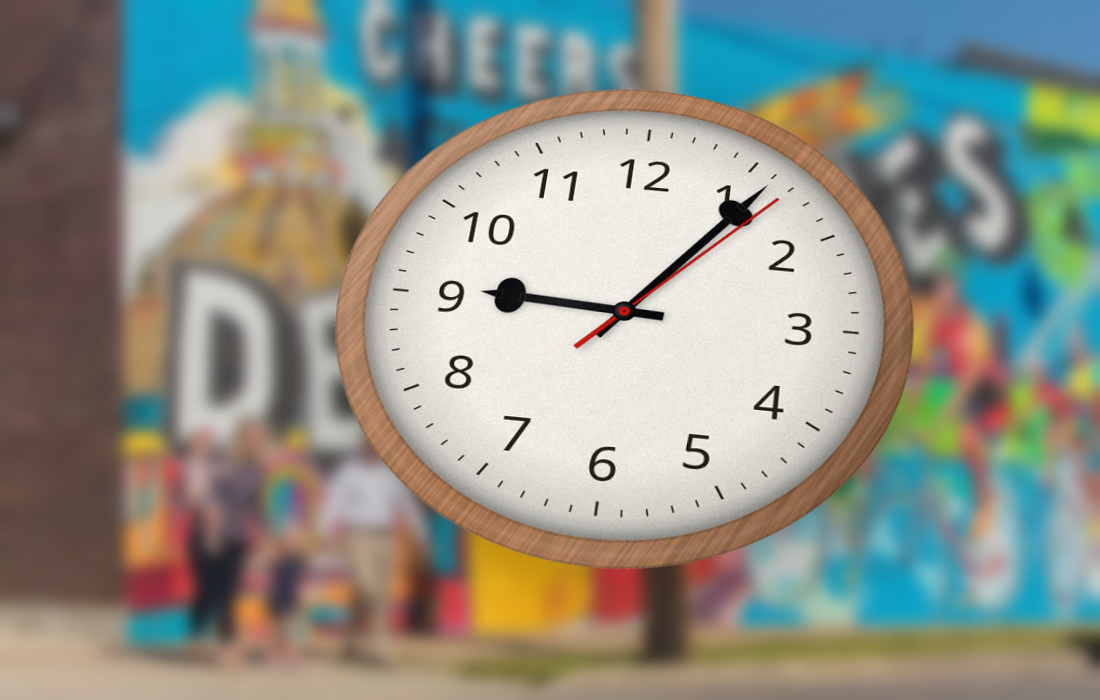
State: 9:06:07
